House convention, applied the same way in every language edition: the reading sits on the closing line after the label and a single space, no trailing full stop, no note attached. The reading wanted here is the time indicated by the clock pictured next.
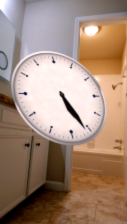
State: 5:26
